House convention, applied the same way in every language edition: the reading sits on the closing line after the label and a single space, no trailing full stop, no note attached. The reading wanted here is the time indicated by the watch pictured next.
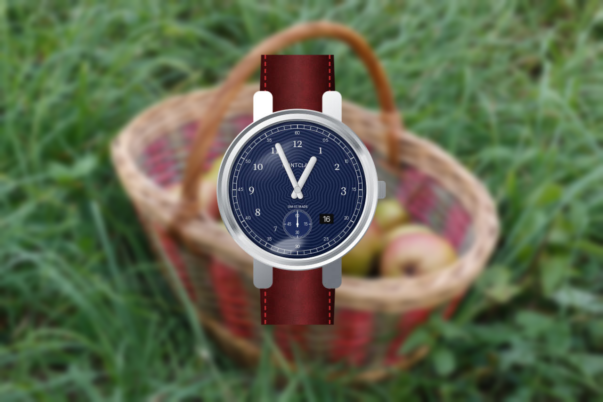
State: 12:56
